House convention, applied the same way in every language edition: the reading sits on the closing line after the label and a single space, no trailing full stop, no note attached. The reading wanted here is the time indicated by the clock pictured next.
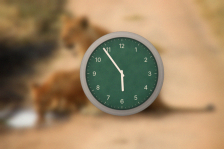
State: 5:54
